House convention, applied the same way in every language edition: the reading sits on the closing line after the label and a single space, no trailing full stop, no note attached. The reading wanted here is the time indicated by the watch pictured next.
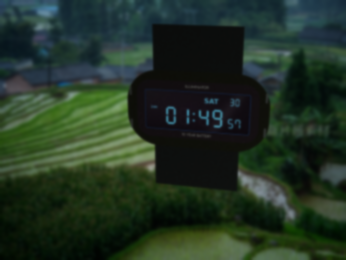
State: 1:49
